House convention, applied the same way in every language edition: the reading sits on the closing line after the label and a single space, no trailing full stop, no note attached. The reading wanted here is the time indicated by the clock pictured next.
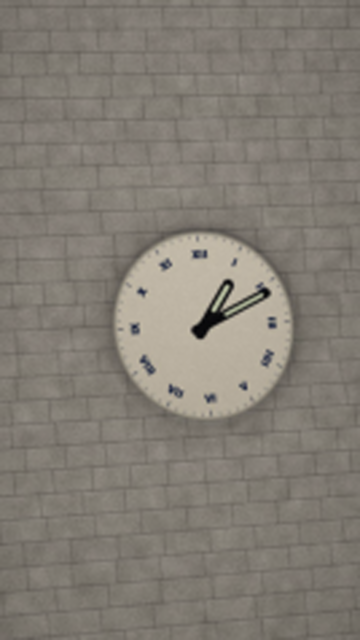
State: 1:11
